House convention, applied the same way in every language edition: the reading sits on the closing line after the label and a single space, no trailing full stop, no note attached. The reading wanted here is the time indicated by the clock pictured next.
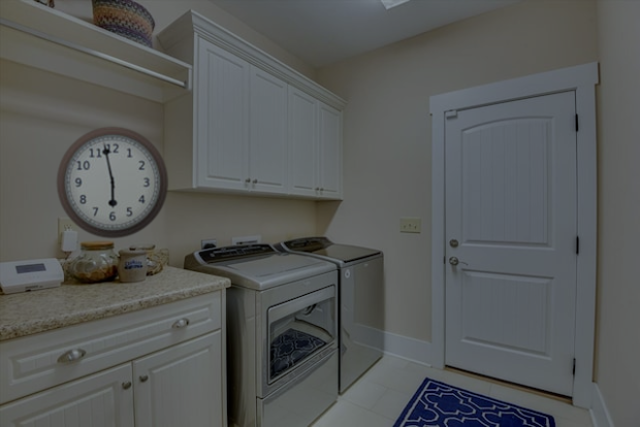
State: 5:58
